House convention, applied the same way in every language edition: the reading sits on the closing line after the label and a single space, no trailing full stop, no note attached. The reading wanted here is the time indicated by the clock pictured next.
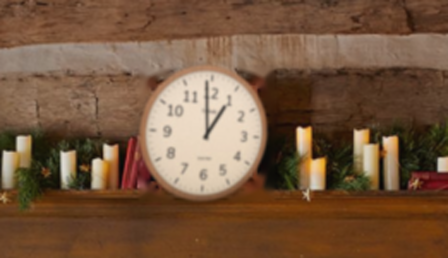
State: 12:59
